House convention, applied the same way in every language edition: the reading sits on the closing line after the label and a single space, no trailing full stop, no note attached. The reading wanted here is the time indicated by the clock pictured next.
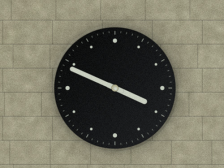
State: 3:49
